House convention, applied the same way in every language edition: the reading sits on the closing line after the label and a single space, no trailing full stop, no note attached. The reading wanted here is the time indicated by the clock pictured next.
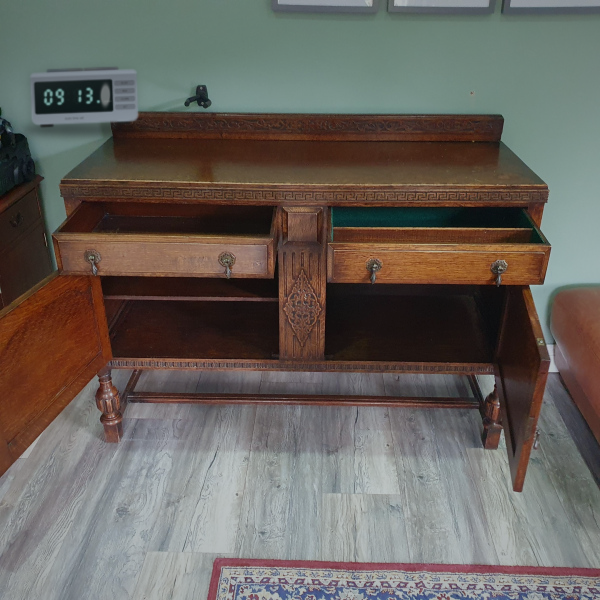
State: 9:13
